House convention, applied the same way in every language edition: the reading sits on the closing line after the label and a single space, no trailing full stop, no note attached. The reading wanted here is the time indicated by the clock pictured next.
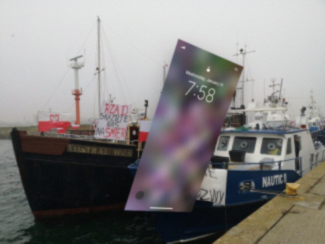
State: 7:58
